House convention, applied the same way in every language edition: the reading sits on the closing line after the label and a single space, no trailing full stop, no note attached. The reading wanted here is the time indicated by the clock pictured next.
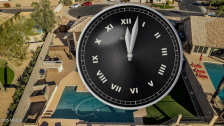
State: 12:03
